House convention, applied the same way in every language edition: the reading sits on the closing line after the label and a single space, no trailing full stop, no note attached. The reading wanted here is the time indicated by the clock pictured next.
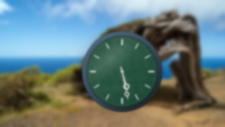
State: 5:28
